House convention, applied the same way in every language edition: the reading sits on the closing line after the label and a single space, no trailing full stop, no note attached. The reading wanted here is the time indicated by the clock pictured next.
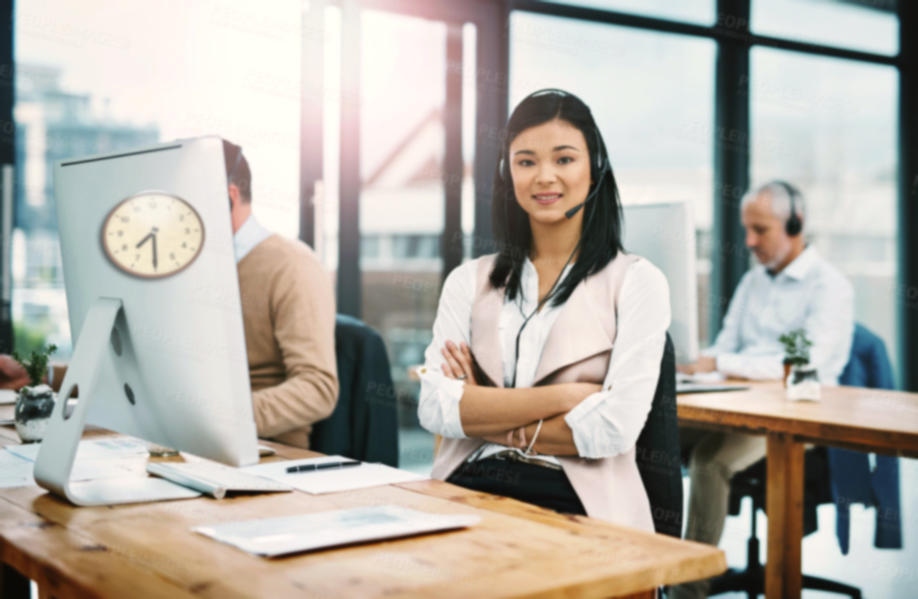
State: 7:30
